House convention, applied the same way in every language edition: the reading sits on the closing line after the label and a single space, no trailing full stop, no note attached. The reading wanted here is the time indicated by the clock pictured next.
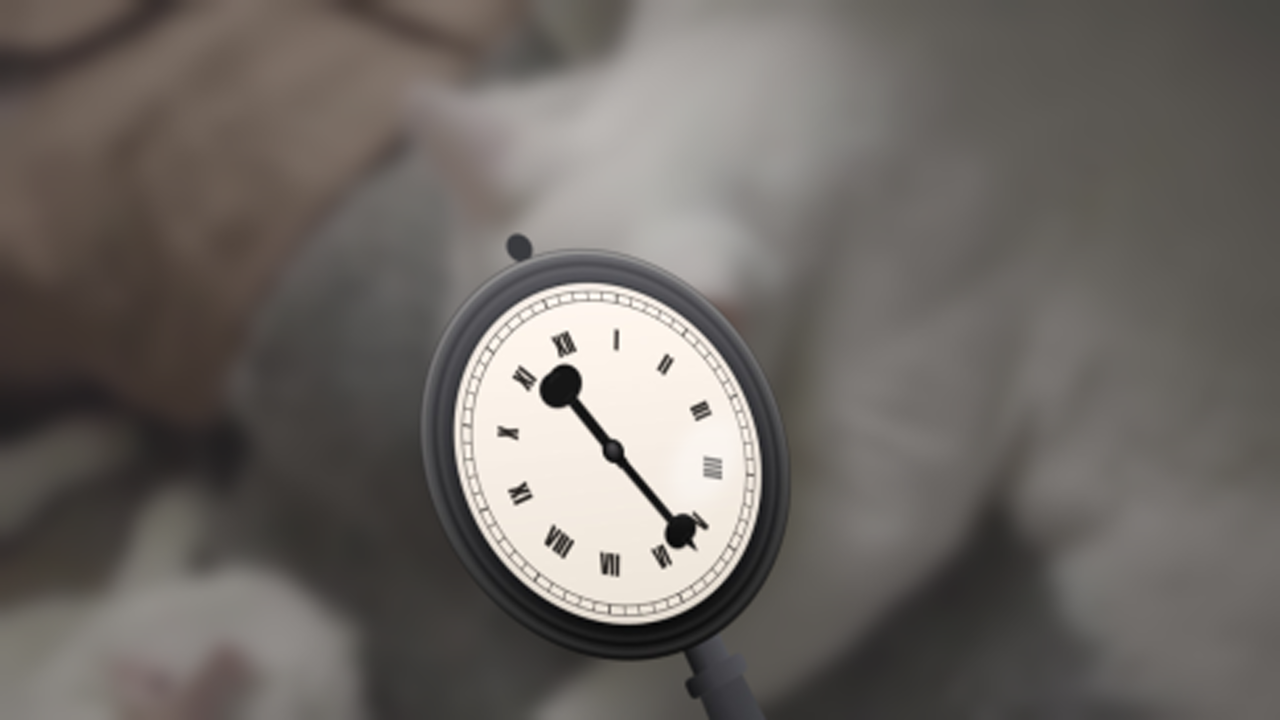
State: 11:27
